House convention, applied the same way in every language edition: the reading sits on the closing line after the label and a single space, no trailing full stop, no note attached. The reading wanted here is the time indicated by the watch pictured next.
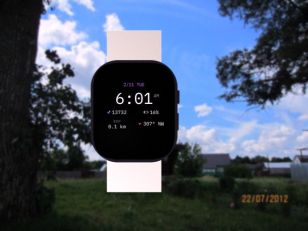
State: 6:01
